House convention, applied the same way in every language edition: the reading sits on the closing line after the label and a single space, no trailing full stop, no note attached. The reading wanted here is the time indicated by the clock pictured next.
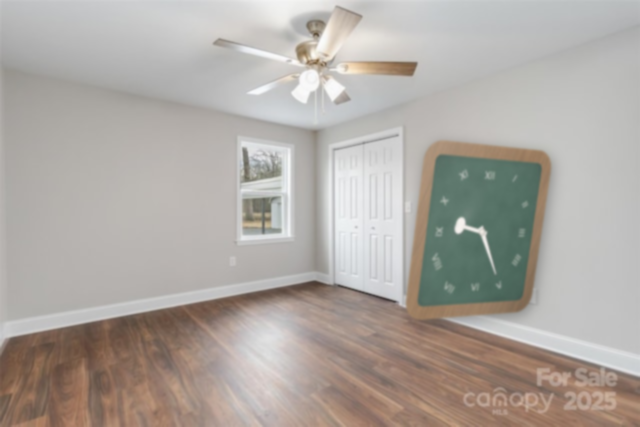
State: 9:25
